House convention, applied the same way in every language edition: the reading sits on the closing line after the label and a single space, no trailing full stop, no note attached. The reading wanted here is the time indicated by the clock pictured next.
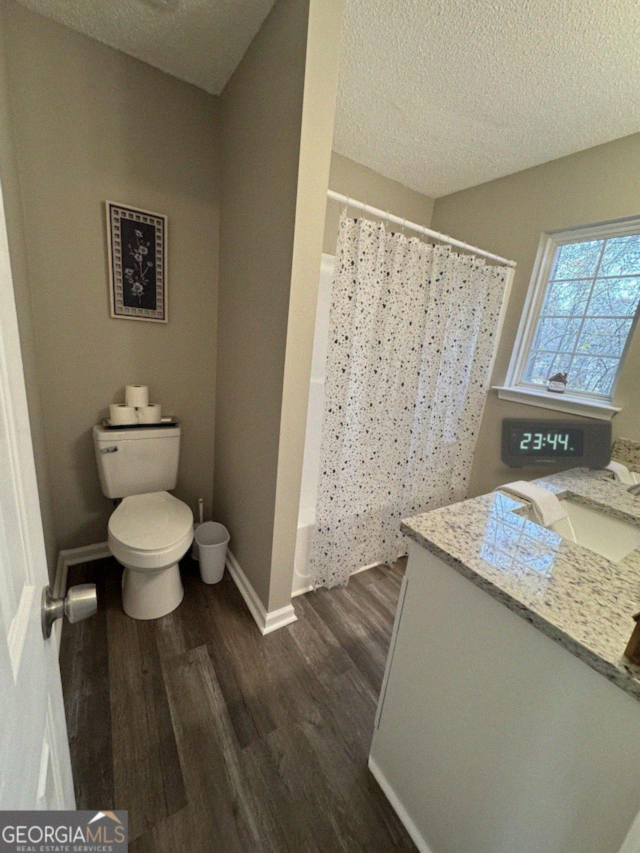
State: 23:44
